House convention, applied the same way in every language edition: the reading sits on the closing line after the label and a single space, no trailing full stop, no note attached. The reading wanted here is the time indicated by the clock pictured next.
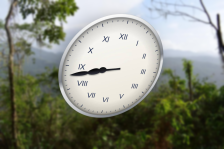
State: 8:43
